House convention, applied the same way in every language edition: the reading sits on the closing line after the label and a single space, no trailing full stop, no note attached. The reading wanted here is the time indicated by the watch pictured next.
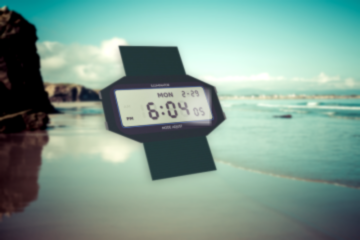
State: 6:04
